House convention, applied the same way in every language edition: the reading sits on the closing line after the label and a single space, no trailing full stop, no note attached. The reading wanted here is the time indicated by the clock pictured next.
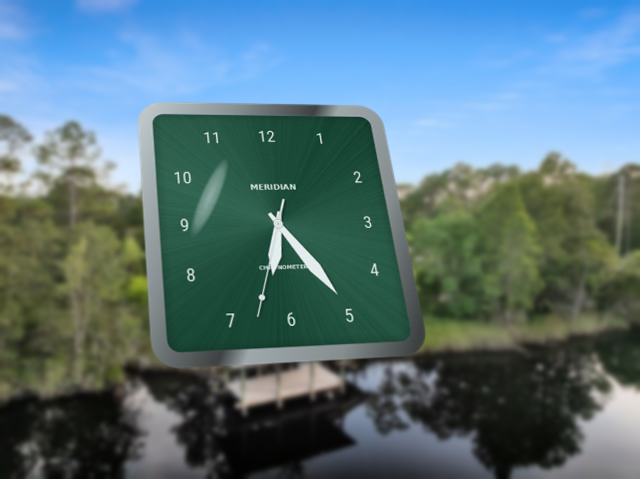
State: 6:24:33
